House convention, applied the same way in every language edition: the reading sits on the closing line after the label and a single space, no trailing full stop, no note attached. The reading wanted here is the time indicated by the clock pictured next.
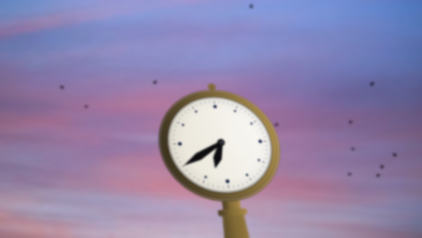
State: 6:40
